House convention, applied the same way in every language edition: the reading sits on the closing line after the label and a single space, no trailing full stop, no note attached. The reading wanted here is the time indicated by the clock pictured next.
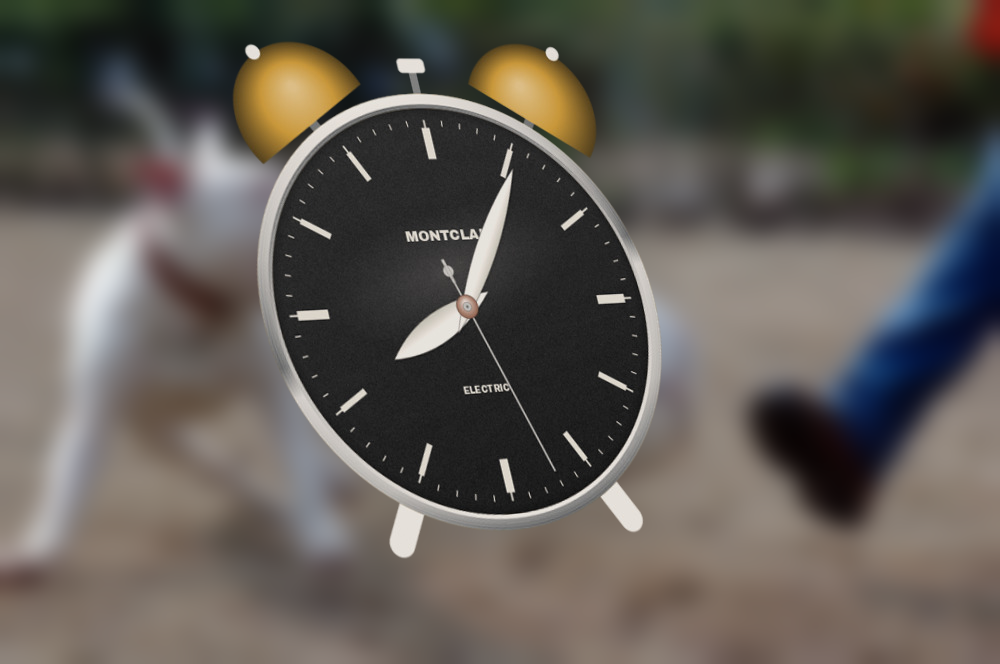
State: 8:05:27
